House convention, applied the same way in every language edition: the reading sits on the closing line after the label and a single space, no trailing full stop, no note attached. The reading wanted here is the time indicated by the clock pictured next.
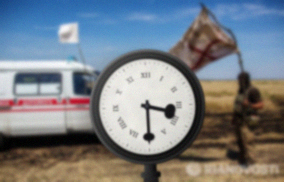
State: 3:30
